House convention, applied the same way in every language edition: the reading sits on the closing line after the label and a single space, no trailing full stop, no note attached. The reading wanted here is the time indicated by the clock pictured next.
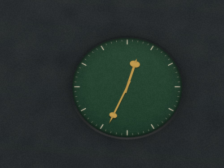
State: 12:34
